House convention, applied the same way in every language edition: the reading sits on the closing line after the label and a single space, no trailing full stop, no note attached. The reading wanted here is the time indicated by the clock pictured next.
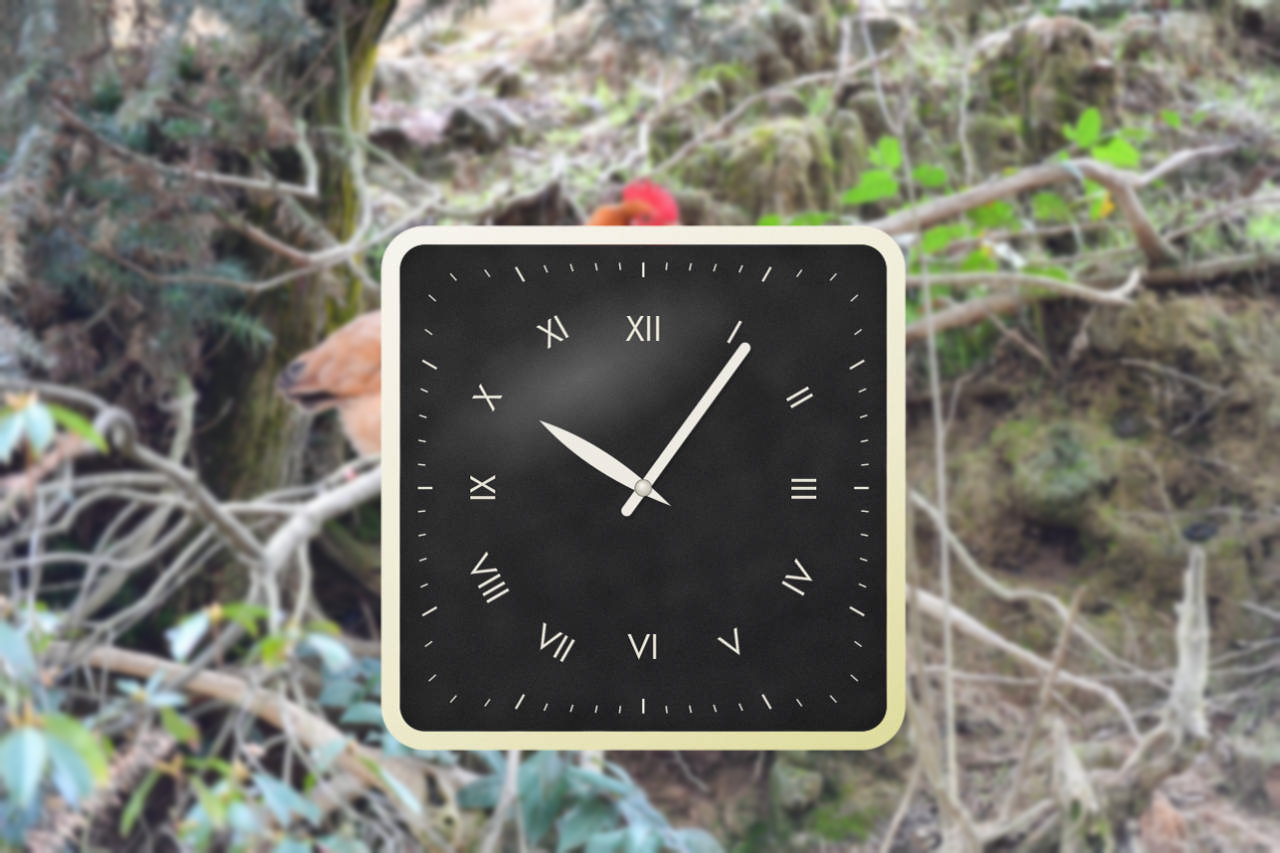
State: 10:06
